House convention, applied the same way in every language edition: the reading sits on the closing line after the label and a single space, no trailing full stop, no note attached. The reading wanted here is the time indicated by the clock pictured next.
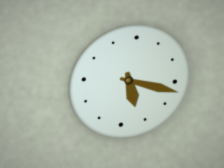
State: 5:17
